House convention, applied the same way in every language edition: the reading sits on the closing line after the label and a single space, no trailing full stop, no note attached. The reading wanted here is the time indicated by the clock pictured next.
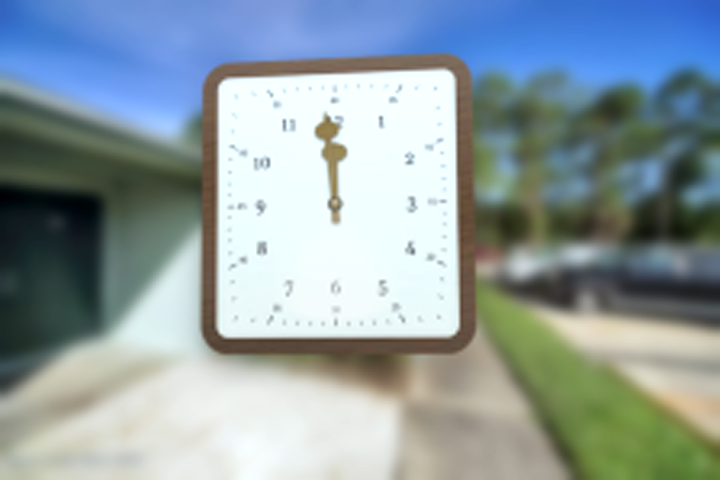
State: 11:59
